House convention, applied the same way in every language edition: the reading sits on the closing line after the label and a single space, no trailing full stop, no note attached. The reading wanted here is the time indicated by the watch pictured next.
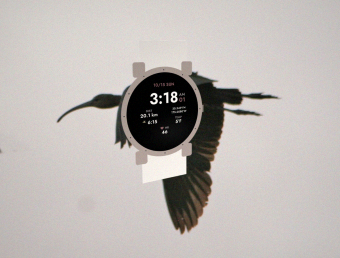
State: 3:18
